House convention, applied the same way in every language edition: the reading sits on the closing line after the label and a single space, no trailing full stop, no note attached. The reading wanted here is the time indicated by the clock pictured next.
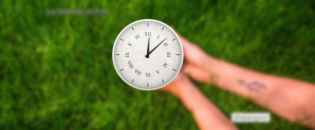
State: 12:08
